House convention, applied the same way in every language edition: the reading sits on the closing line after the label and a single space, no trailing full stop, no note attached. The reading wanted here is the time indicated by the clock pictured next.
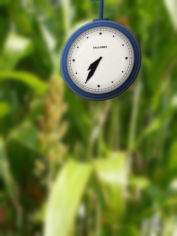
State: 7:35
